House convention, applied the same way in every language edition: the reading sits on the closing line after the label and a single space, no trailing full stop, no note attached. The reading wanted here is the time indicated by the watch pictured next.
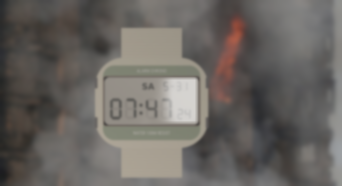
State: 7:47
